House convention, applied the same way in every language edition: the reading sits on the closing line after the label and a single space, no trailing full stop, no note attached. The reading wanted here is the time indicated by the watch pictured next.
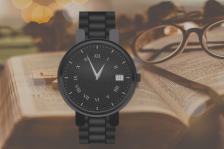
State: 12:56
